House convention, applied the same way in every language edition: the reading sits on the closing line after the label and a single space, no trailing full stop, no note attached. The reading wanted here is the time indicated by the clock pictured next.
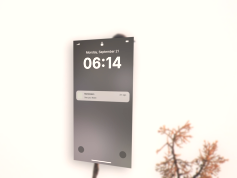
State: 6:14
